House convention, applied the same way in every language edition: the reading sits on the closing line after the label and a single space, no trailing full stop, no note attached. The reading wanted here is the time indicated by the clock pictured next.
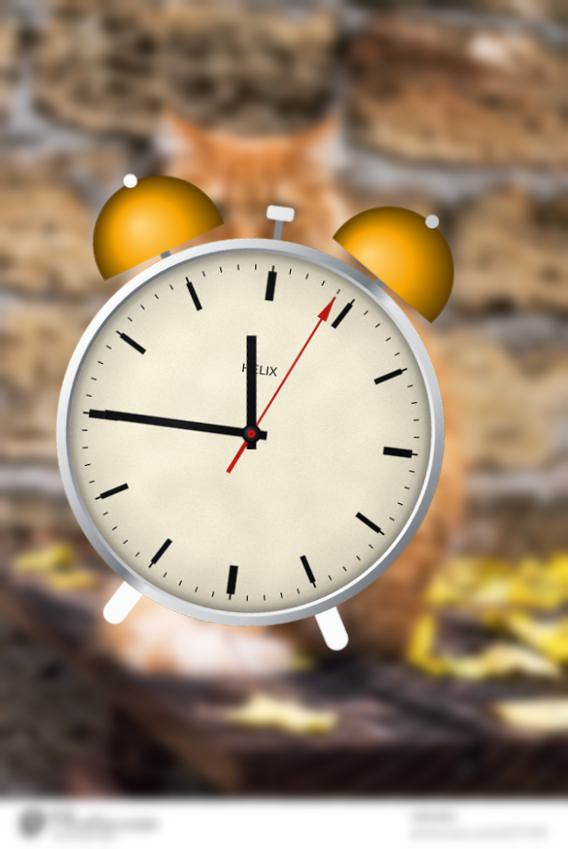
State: 11:45:04
